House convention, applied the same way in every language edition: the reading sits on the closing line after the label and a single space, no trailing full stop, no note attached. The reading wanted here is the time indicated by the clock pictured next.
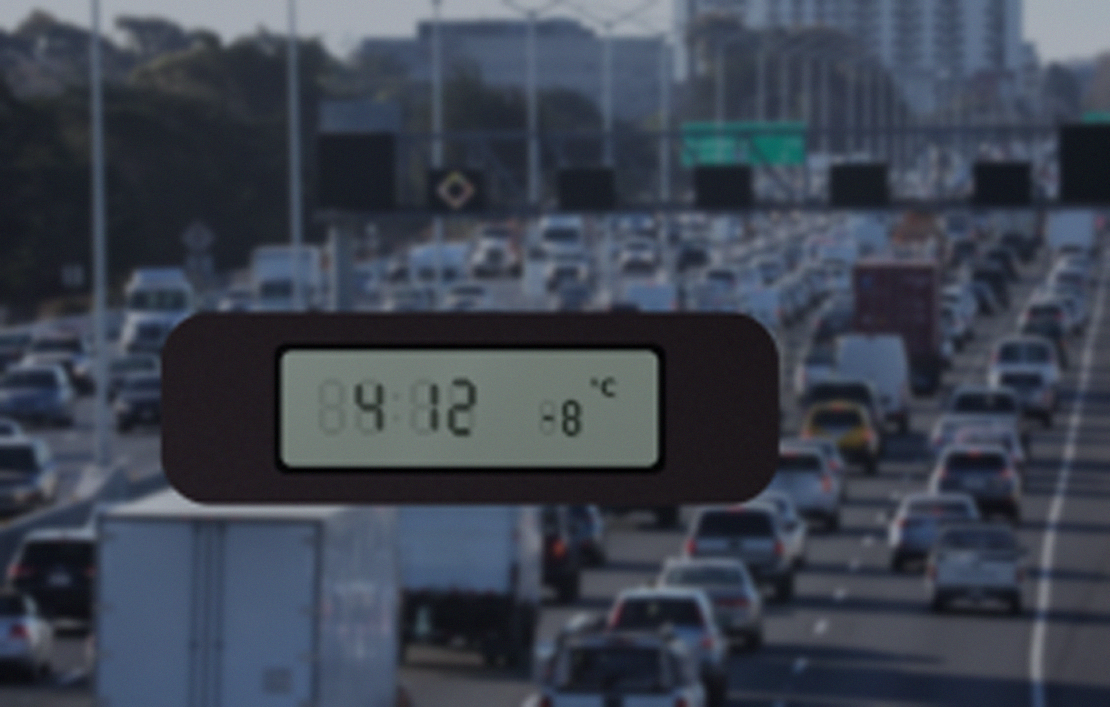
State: 4:12
